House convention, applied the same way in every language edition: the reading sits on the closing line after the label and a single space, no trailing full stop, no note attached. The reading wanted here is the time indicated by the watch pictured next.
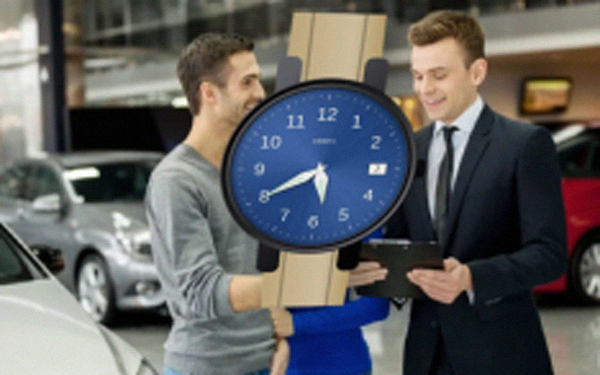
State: 5:40
